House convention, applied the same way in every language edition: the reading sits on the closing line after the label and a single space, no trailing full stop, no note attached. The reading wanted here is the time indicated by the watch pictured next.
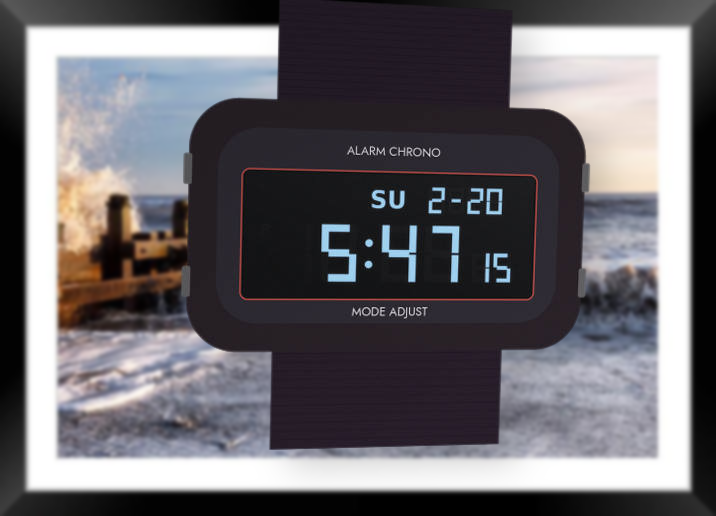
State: 5:47:15
